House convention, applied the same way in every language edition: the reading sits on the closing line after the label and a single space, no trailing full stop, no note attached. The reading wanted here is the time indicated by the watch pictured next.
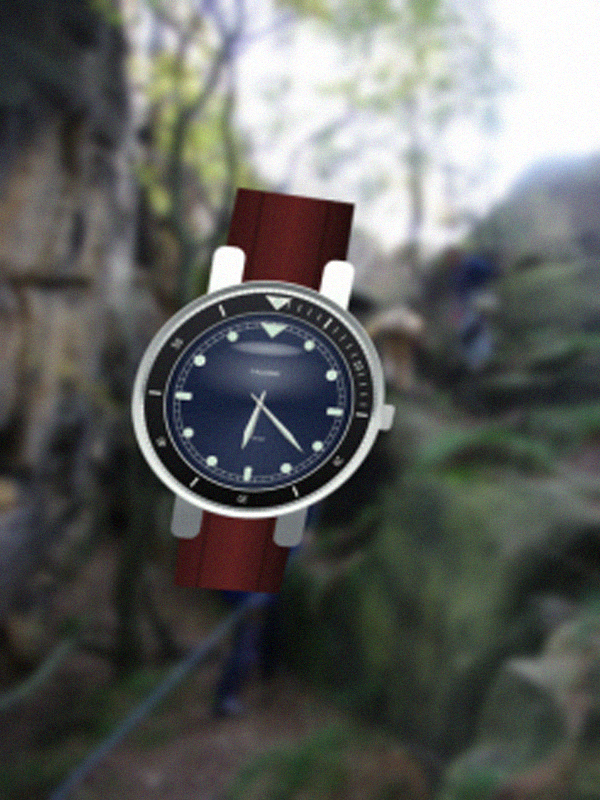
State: 6:22
